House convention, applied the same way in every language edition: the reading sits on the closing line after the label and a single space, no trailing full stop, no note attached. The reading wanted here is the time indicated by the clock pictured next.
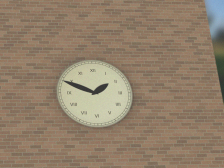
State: 1:49
